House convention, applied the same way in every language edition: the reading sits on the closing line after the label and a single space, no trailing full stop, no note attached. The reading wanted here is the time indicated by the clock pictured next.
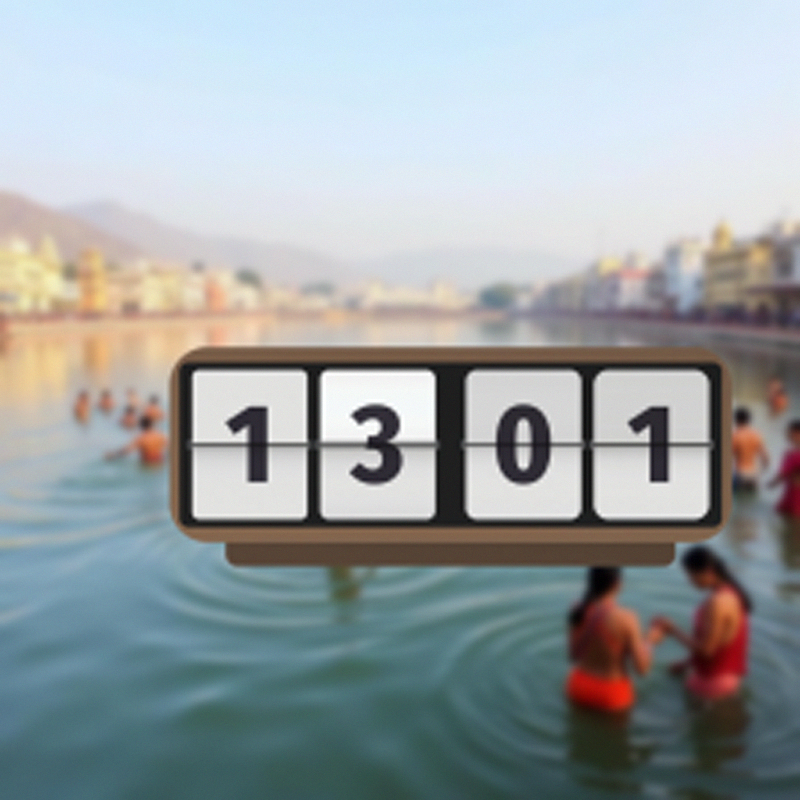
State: 13:01
